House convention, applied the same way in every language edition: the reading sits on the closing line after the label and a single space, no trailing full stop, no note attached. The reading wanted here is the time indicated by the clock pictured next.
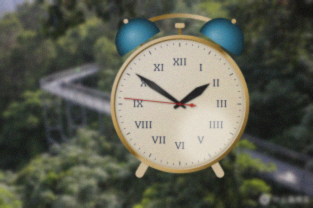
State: 1:50:46
